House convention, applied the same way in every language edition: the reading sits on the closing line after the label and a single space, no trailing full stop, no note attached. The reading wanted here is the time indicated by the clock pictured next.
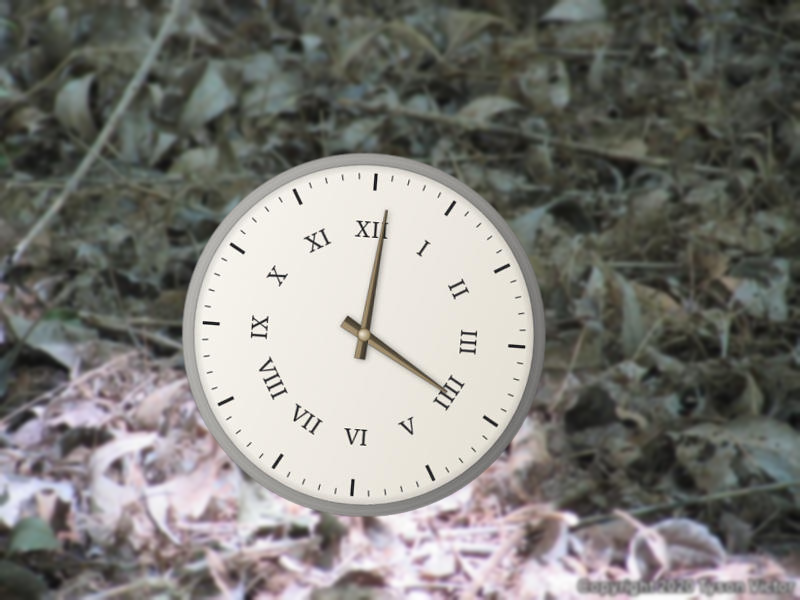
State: 4:01
